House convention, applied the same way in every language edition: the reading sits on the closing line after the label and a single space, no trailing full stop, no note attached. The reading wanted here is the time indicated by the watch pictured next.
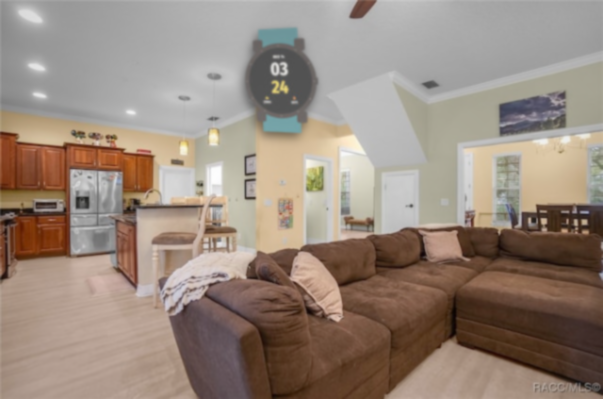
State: 3:24
